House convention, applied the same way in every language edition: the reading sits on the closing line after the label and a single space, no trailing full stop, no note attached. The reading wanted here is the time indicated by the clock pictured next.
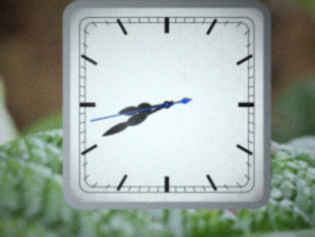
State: 8:40:43
